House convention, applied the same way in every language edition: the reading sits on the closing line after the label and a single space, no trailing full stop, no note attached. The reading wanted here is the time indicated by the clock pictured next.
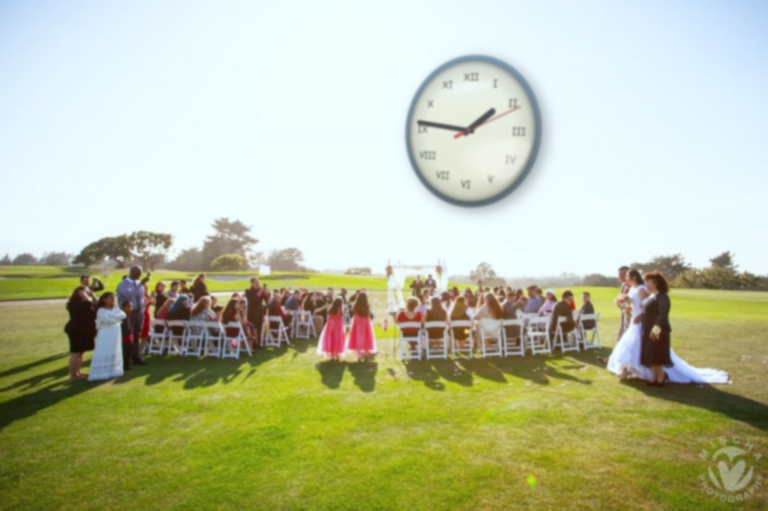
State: 1:46:11
